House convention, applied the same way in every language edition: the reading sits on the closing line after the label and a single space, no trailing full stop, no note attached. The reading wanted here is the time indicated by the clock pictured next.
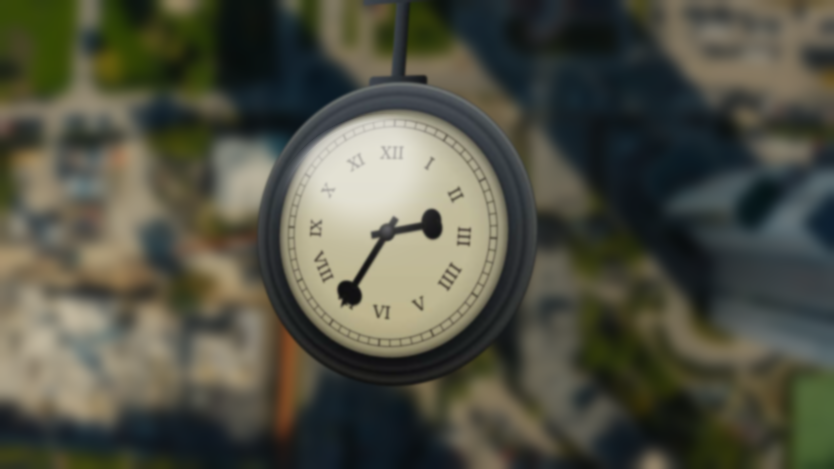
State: 2:35
